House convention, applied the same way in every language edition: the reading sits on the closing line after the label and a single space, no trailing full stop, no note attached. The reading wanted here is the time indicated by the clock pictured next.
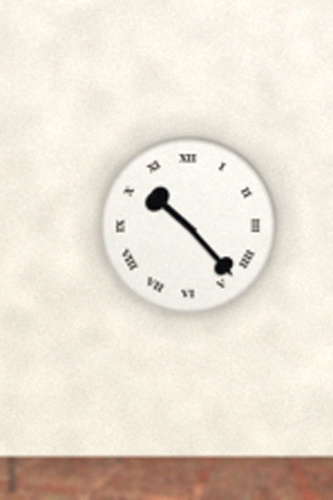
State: 10:23
